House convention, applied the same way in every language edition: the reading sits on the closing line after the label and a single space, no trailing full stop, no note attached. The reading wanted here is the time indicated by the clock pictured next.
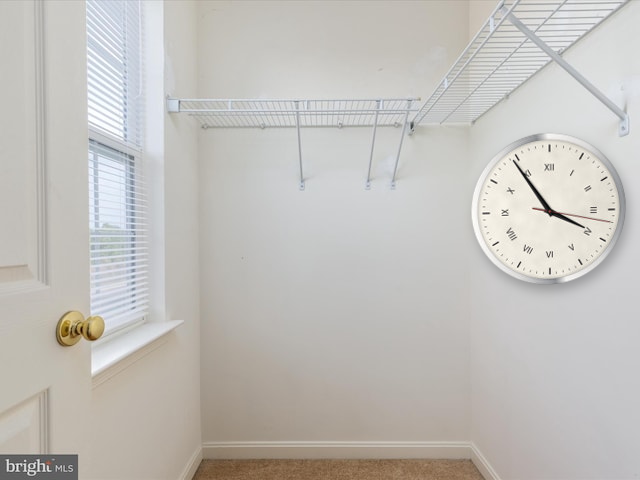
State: 3:54:17
